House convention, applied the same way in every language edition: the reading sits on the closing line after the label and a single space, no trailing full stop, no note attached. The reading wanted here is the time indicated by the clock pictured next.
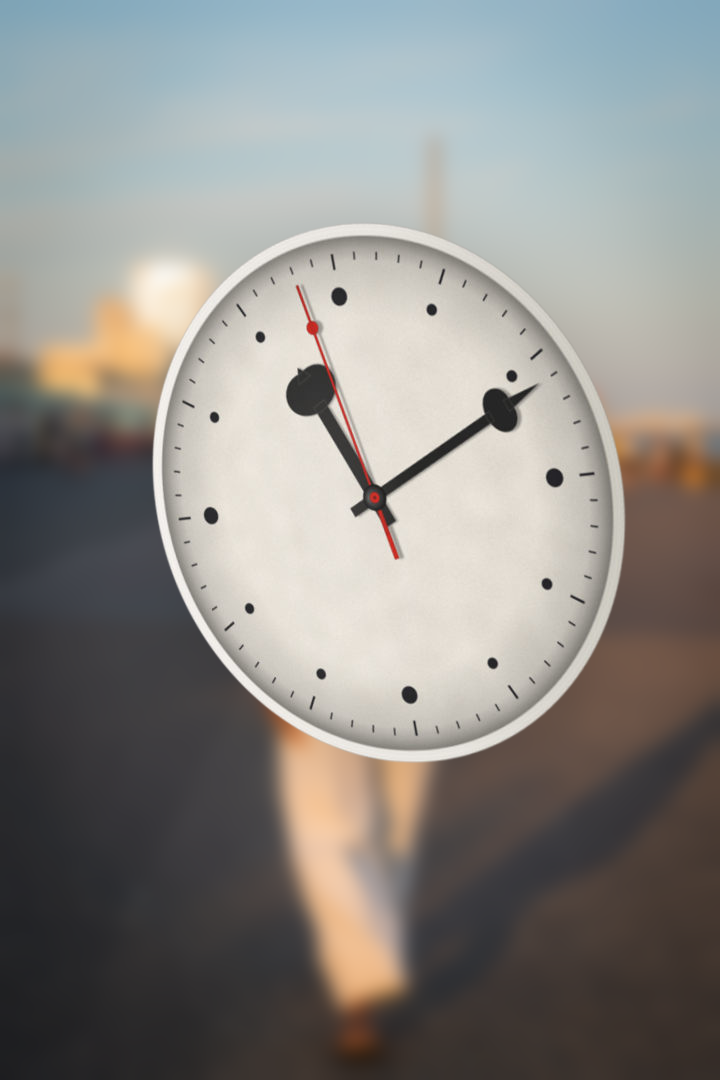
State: 11:10:58
